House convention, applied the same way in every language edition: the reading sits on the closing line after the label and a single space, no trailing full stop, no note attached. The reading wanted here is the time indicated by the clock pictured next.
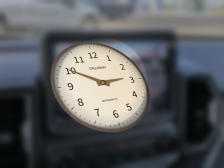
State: 2:50
